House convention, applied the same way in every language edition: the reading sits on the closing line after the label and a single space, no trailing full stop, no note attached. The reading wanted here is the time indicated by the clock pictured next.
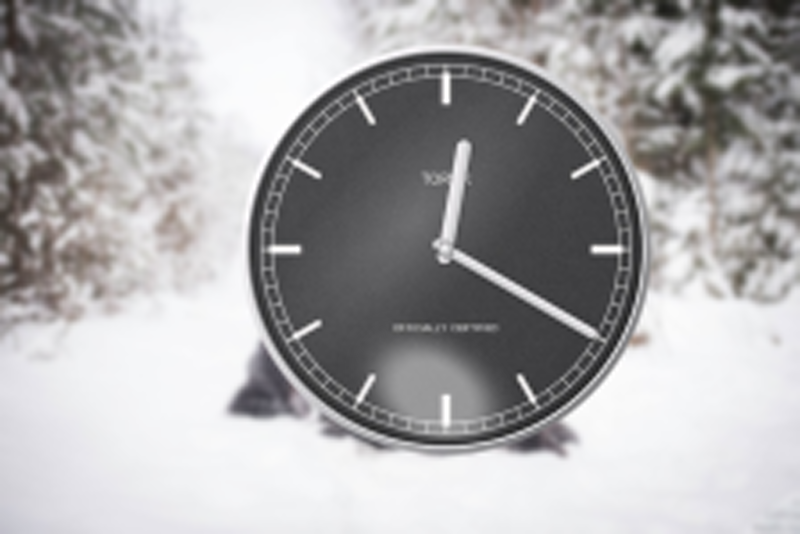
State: 12:20
